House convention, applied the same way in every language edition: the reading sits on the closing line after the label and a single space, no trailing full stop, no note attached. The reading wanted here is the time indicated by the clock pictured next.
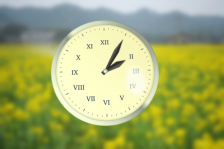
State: 2:05
